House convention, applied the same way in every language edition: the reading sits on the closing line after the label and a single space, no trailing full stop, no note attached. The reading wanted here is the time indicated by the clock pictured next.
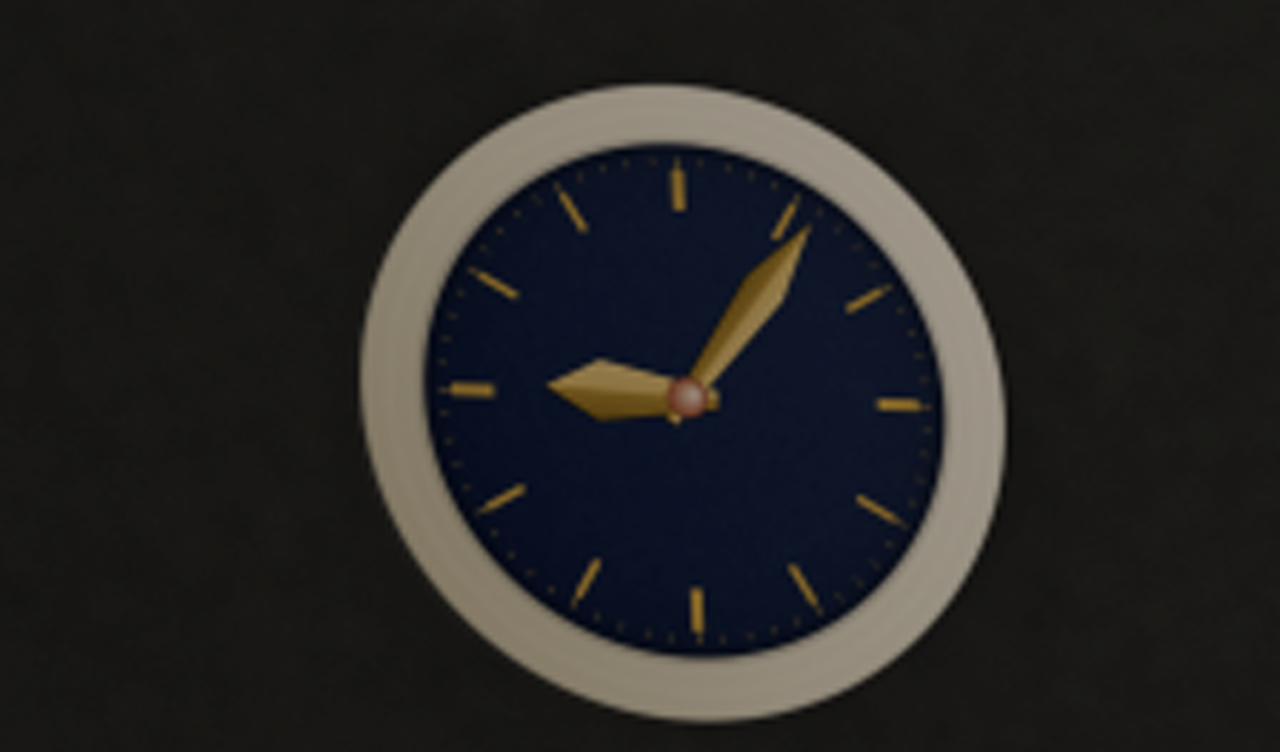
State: 9:06
